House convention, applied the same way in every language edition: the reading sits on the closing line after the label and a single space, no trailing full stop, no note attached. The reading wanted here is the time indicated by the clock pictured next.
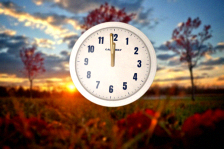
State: 11:59
